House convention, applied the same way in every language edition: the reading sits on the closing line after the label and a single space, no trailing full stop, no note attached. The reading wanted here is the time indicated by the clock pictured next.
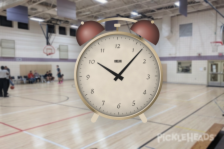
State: 10:07
